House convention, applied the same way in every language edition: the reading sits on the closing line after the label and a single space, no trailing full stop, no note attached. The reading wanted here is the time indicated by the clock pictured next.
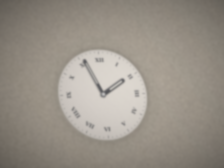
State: 1:56
